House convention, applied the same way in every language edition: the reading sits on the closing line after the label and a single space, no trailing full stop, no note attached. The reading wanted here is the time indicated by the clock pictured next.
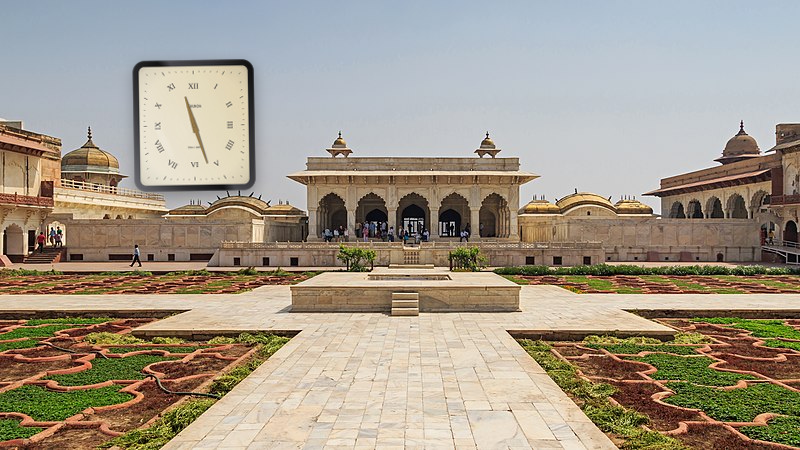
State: 11:27
